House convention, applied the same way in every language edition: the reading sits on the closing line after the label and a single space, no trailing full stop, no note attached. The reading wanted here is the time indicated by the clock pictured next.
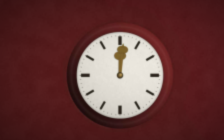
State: 12:01
